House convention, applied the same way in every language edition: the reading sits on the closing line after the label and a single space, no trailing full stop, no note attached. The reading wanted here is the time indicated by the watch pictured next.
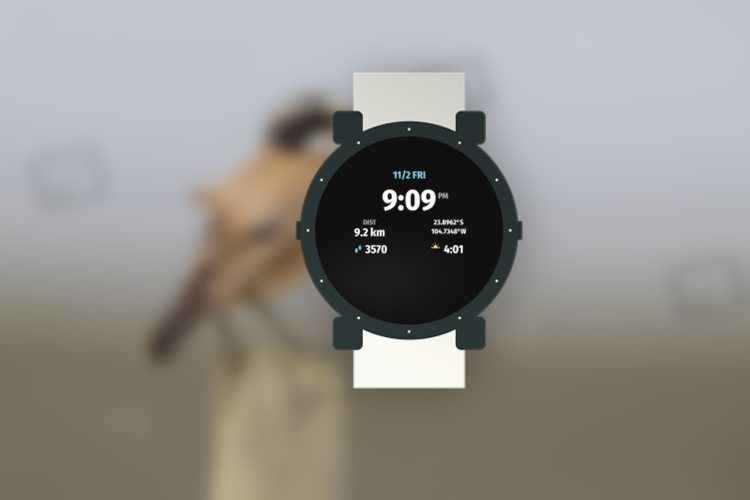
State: 9:09
